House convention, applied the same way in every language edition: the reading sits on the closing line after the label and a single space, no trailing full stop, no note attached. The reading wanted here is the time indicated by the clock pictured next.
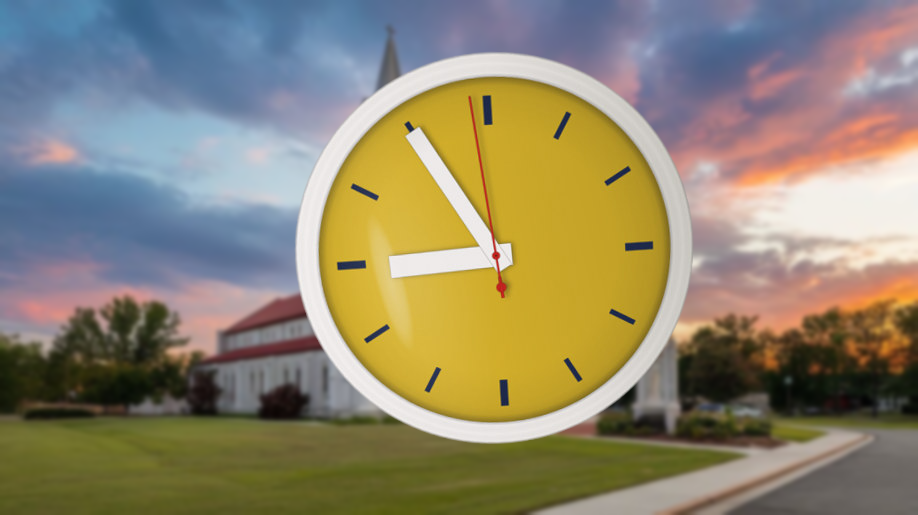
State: 8:54:59
